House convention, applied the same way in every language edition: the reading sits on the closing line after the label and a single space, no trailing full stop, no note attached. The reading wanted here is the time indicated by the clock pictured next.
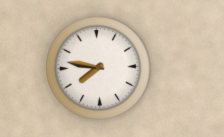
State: 7:47
